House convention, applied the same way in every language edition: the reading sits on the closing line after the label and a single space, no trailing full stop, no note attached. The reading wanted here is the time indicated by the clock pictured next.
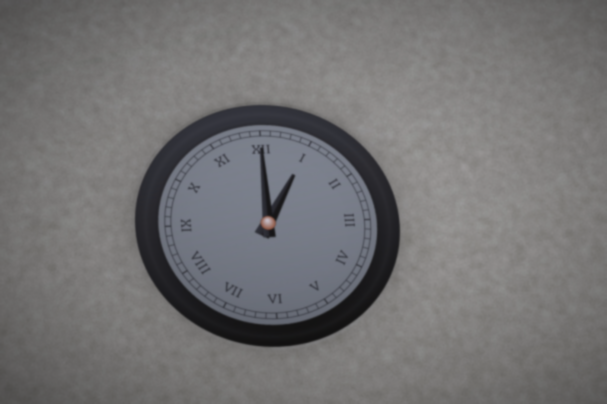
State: 1:00
